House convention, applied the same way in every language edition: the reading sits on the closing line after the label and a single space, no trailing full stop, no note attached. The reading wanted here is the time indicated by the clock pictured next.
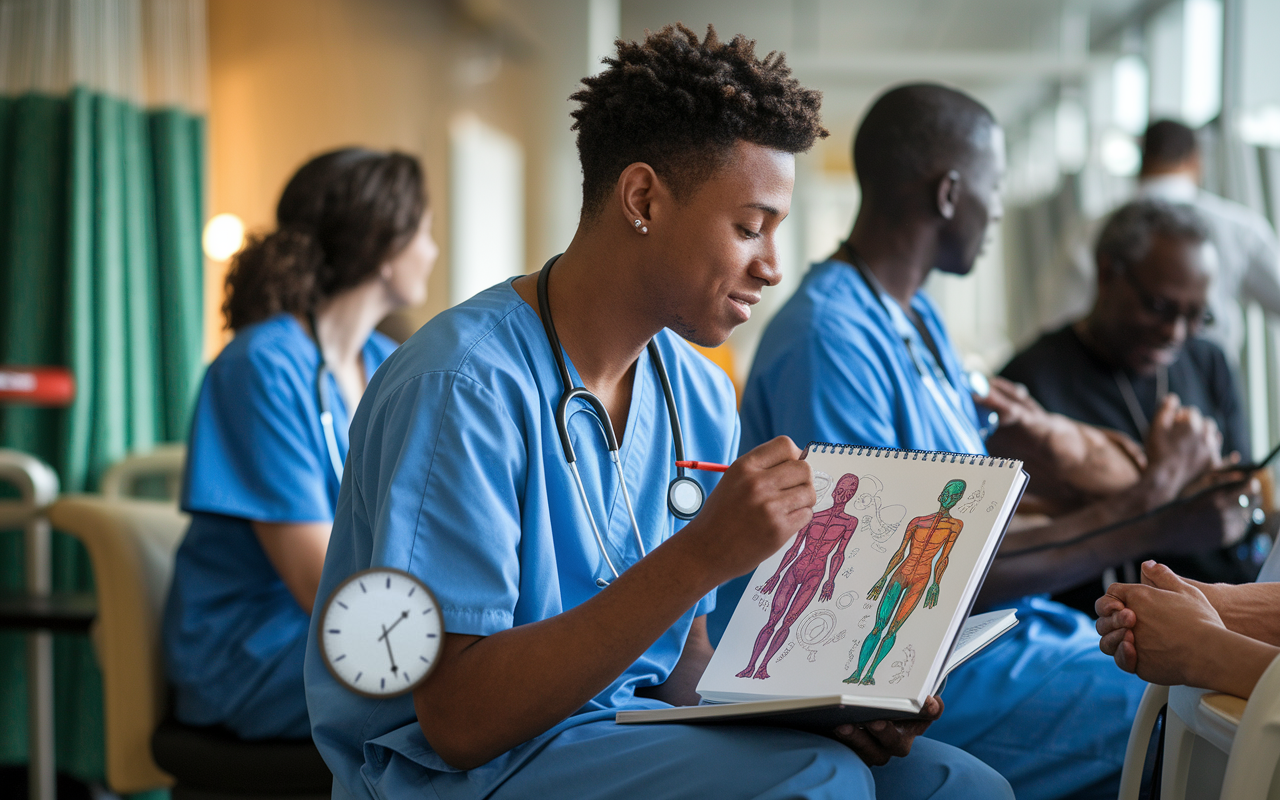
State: 1:27
